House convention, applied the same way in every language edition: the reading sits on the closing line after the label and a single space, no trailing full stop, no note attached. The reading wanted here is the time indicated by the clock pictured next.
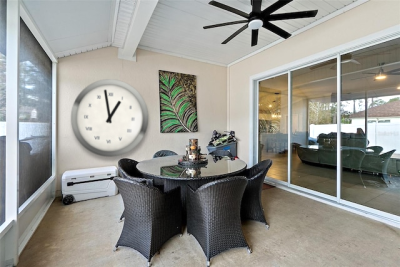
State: 12:58
